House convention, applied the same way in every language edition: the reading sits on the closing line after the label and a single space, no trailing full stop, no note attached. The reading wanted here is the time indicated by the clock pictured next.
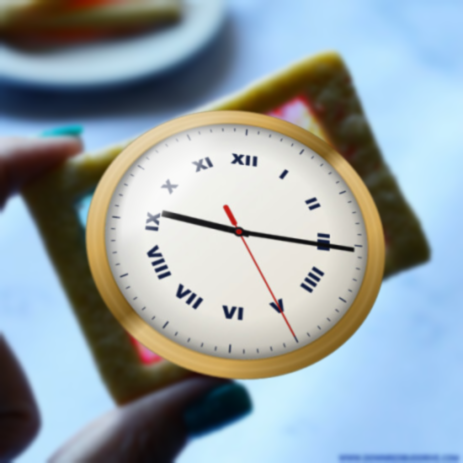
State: 9:15:25
